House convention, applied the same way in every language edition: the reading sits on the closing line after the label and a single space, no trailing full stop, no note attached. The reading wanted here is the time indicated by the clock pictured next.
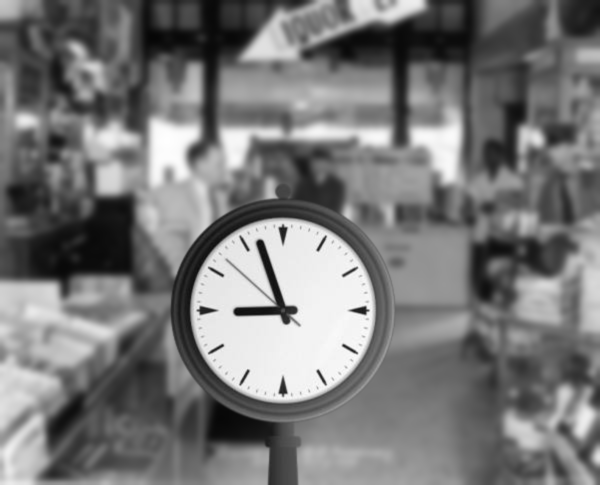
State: 8:56:52
